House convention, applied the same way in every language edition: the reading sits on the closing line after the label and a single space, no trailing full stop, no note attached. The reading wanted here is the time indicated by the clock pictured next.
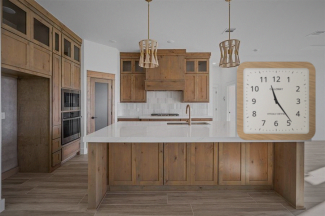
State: 11:24
